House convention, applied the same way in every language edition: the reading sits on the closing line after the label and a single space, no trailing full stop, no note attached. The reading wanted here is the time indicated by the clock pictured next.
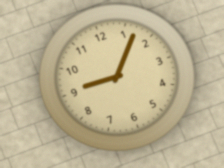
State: 9:07
